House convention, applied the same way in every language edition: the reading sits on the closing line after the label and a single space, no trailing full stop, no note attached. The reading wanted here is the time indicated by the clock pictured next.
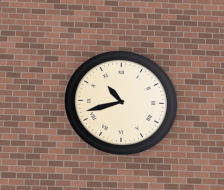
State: 10:42
